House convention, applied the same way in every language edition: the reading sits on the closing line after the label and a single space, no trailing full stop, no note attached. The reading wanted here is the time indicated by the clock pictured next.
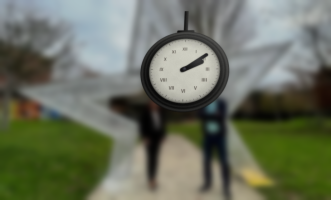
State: 2:09
